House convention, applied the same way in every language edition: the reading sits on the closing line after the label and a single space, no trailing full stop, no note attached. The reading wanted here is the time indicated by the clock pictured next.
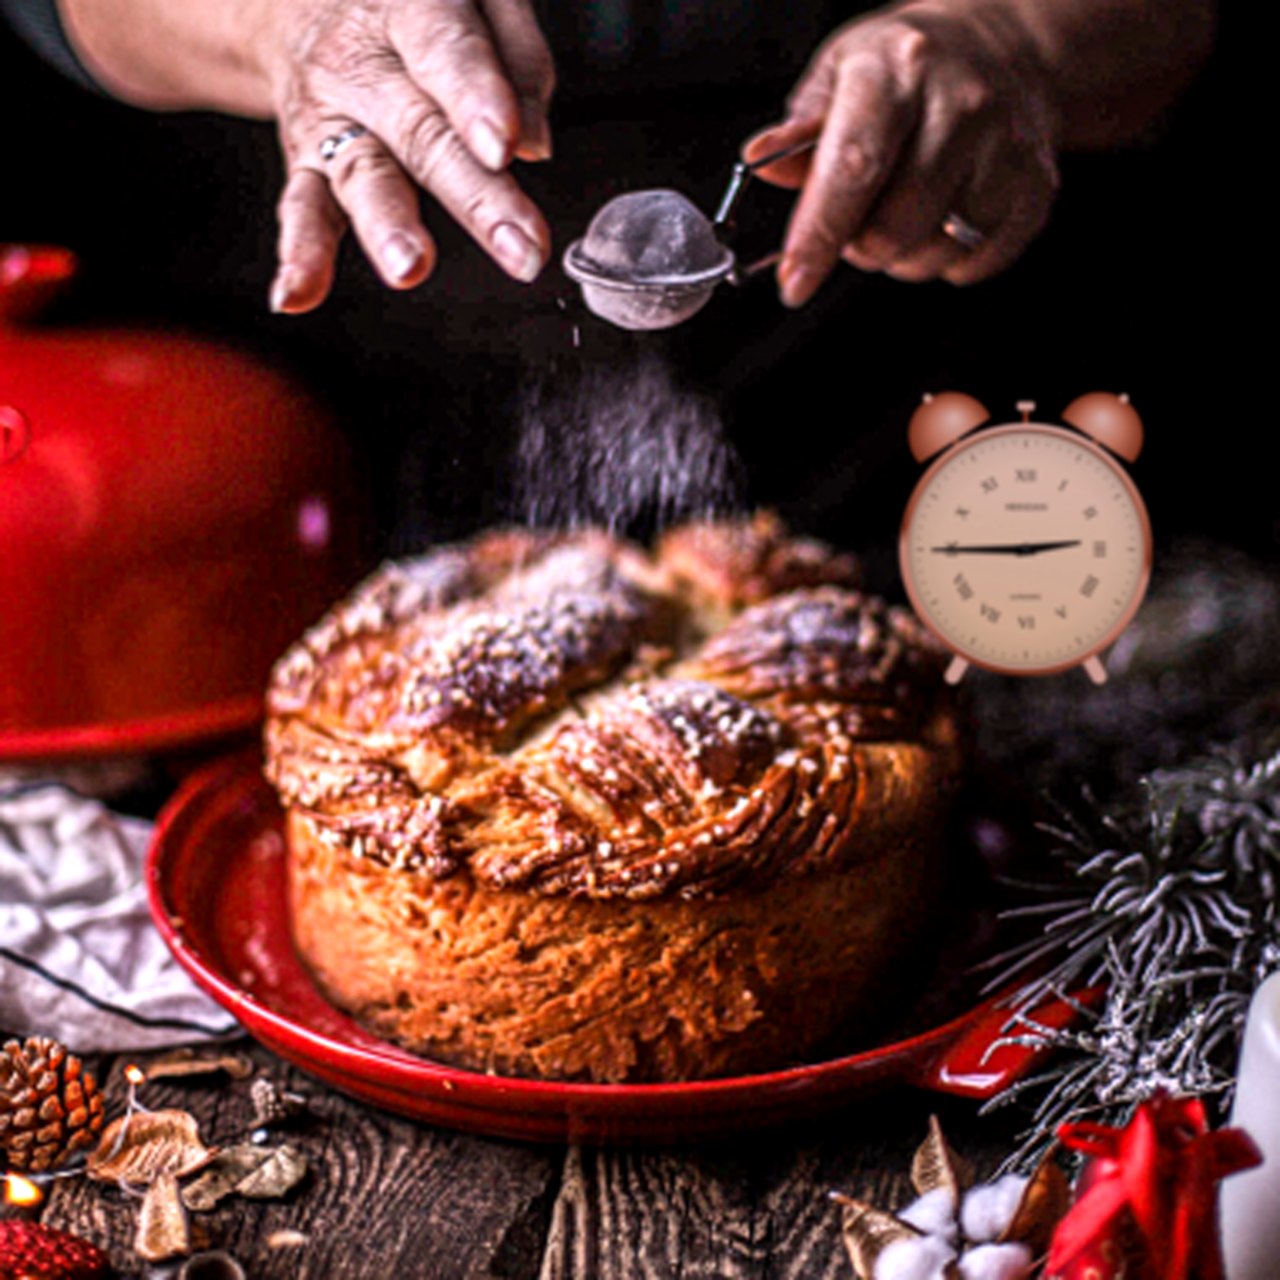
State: 2:45
